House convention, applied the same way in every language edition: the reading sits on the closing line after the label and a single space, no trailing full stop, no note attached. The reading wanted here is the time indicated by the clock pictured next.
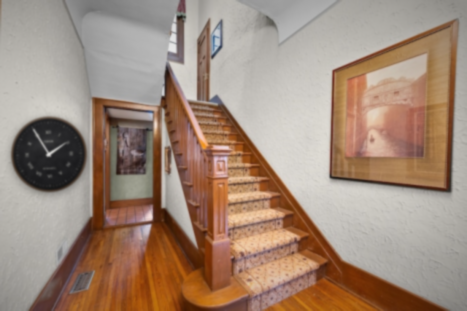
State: 1:55
